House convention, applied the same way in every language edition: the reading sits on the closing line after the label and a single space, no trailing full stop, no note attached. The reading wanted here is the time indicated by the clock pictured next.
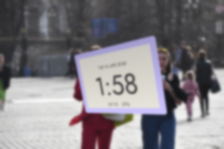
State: 1:58
